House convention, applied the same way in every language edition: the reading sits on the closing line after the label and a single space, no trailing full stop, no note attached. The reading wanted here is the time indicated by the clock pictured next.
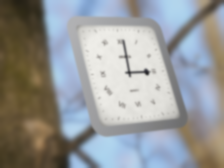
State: 3:01
